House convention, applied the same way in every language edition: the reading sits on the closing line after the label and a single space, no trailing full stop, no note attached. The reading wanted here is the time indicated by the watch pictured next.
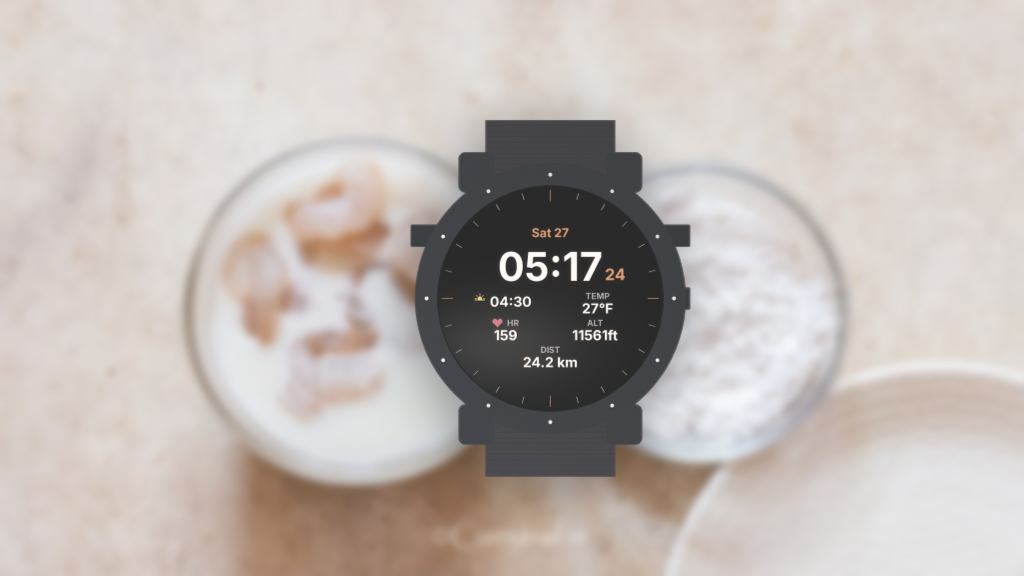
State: 5:17:24
